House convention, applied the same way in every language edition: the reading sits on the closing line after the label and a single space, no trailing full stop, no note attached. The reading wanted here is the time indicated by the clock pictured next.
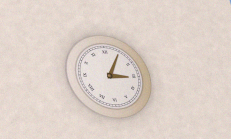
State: 3:05
